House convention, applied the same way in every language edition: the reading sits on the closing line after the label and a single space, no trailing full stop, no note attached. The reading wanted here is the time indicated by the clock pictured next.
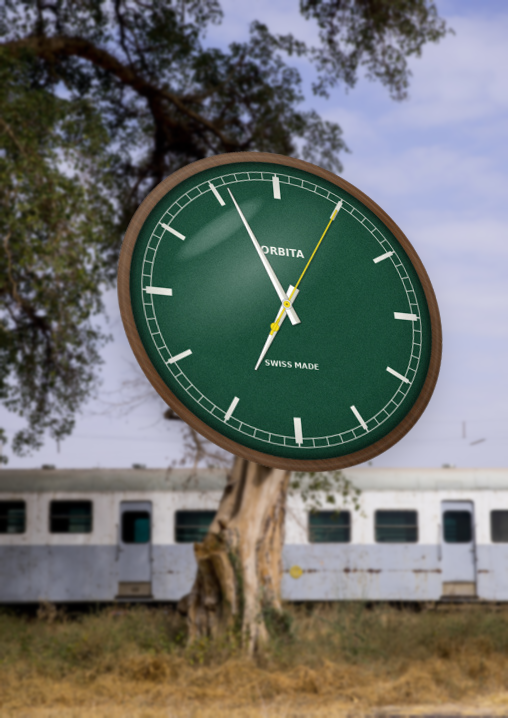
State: 6:56:05
